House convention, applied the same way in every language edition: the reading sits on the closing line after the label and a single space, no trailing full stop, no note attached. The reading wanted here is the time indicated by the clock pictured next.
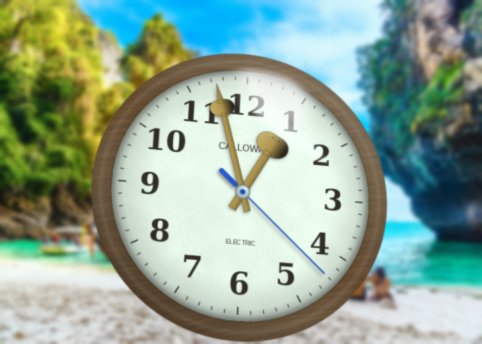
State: 12:57:22
